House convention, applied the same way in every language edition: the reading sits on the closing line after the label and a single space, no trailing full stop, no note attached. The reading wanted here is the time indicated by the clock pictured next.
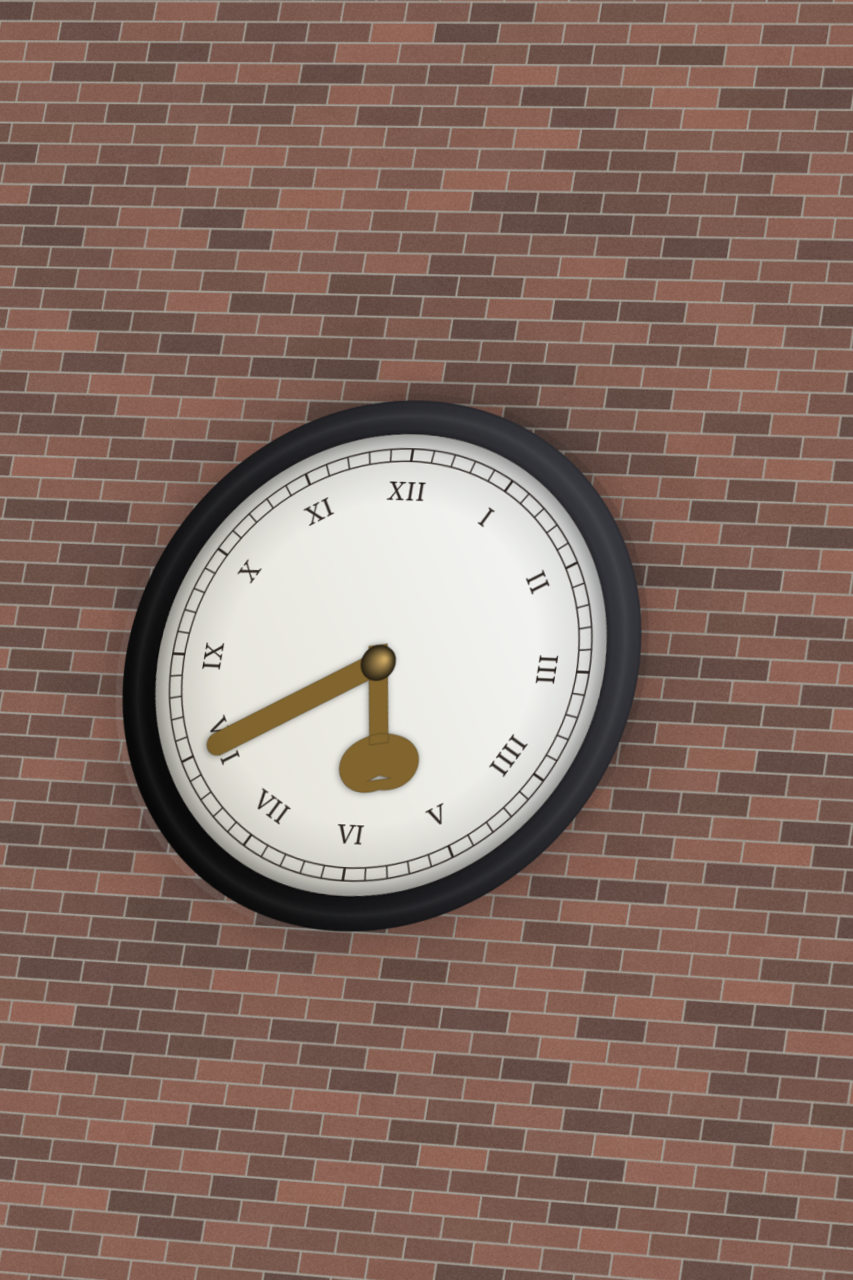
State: 5:40
